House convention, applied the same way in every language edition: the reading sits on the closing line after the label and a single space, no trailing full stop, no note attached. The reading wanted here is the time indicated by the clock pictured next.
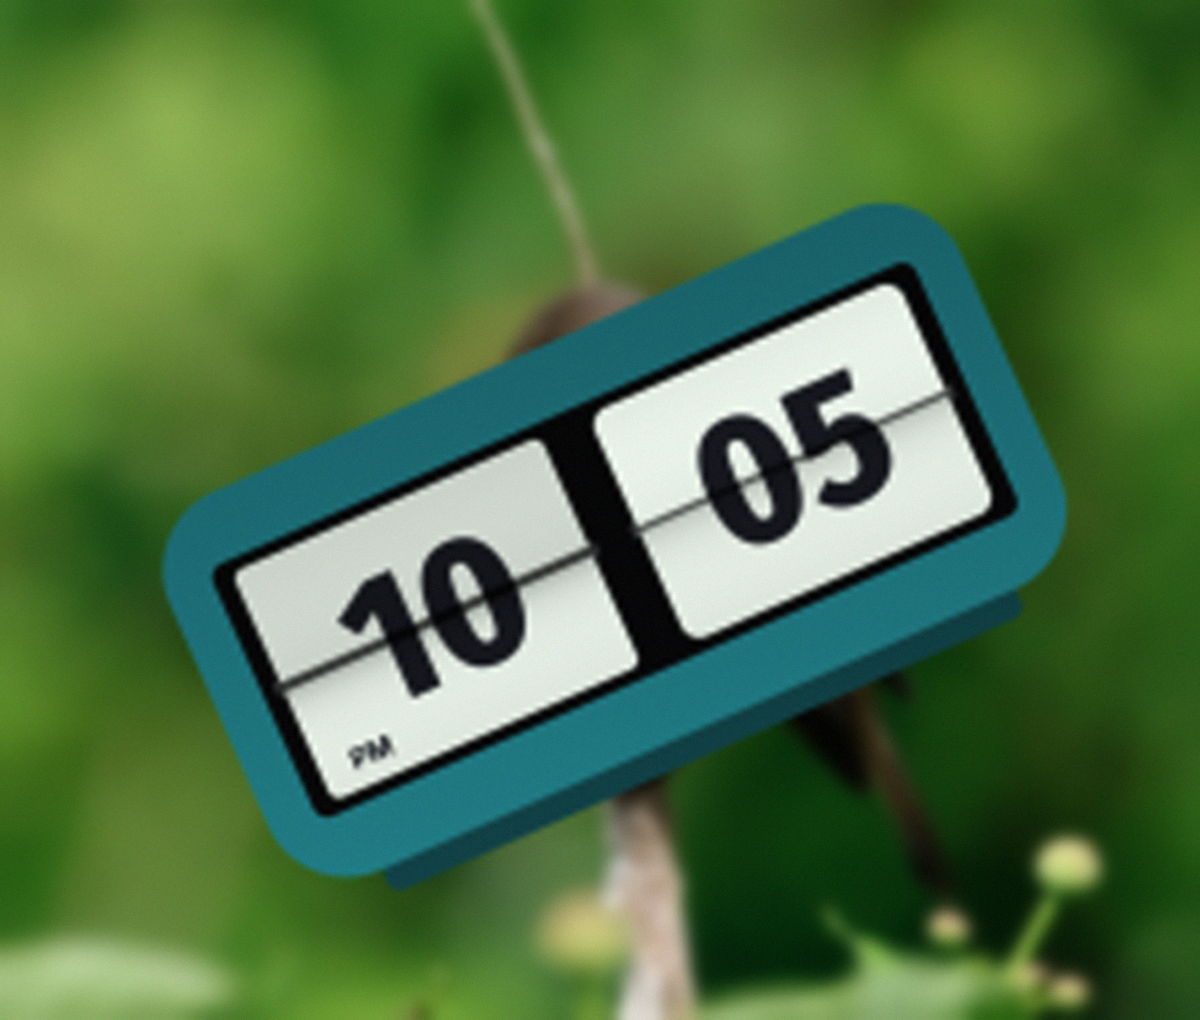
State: 10:05
